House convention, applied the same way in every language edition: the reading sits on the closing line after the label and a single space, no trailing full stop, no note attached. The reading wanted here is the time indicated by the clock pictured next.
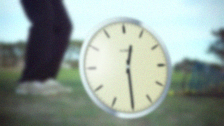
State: 12:30
